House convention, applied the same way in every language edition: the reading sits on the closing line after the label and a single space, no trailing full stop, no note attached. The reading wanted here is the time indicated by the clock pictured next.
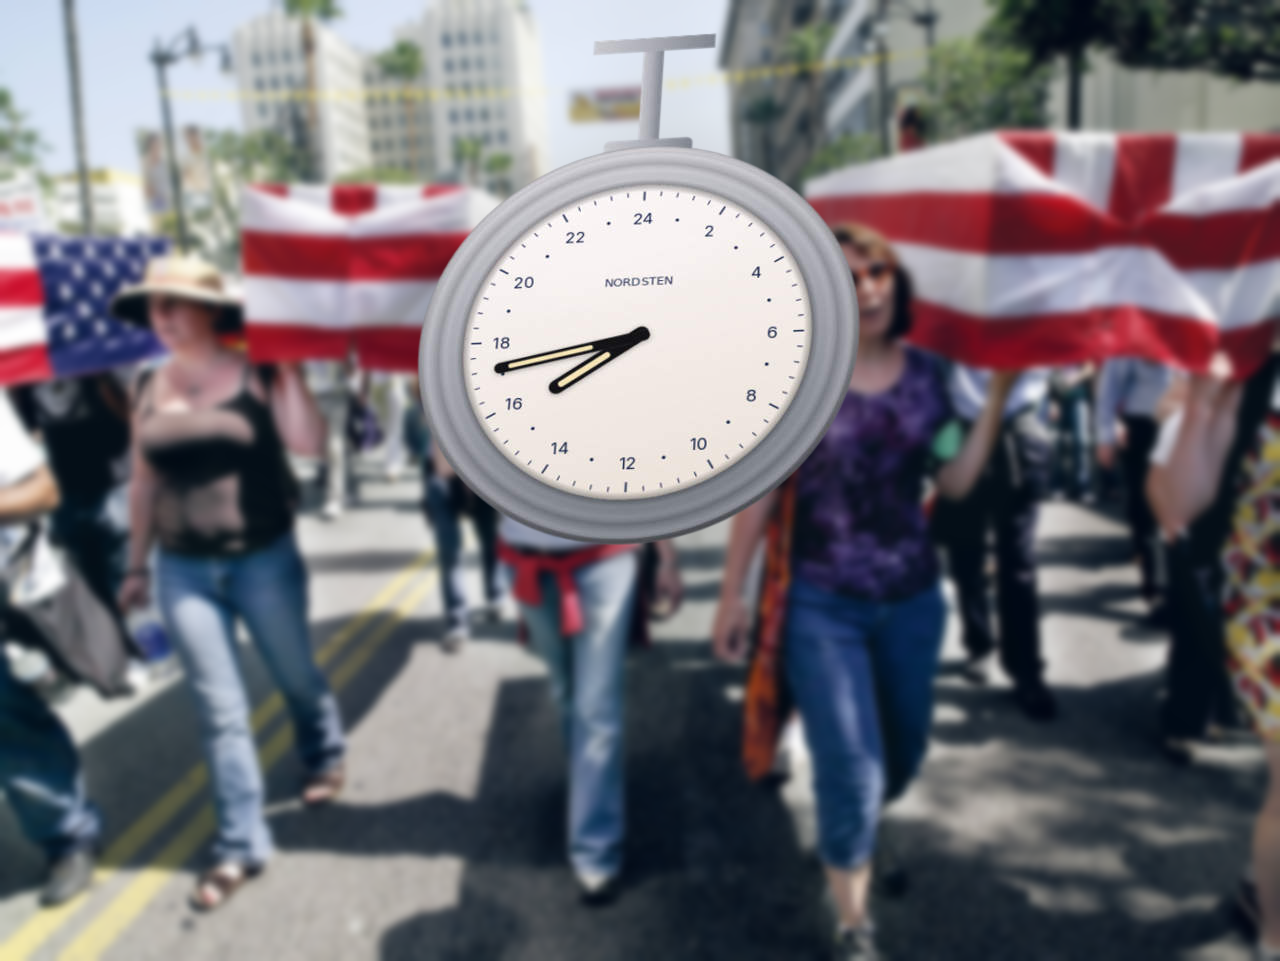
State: 15:43
